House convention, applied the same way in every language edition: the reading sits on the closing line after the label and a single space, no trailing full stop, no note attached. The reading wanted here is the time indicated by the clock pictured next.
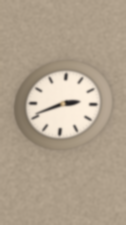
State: 2:41
